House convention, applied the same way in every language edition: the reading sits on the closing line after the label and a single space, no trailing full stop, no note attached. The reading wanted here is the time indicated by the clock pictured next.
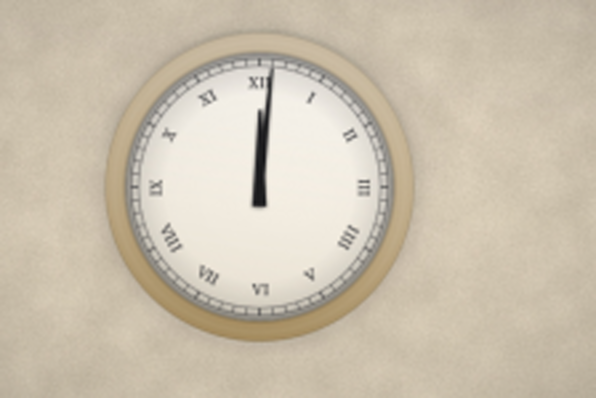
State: 12:01
